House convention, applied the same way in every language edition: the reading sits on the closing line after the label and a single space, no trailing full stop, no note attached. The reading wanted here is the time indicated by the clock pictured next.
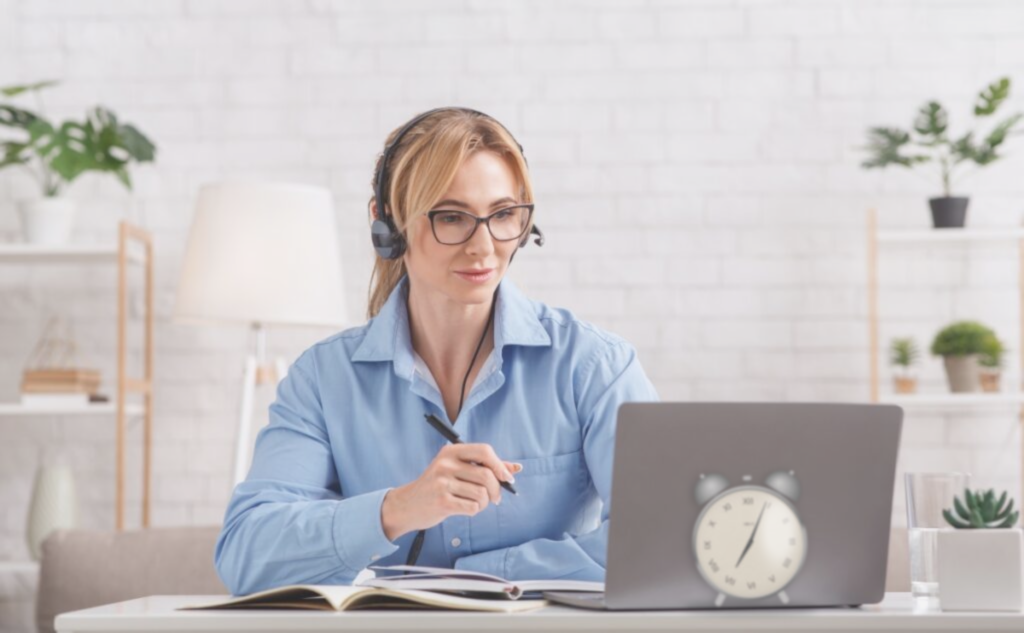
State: 7:04
